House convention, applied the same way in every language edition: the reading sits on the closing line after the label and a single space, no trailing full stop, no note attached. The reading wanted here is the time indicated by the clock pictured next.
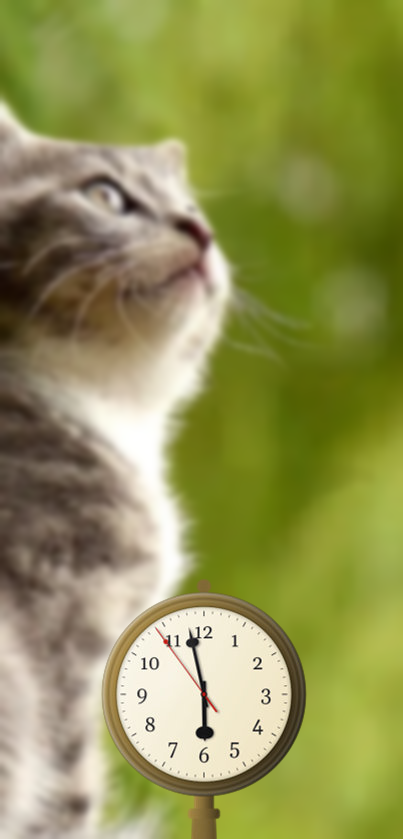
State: 5:57:54
